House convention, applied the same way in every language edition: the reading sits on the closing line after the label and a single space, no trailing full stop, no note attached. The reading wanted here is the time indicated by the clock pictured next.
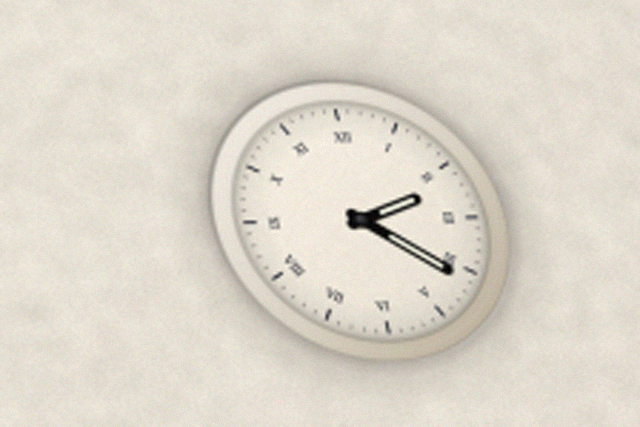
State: 2:21
